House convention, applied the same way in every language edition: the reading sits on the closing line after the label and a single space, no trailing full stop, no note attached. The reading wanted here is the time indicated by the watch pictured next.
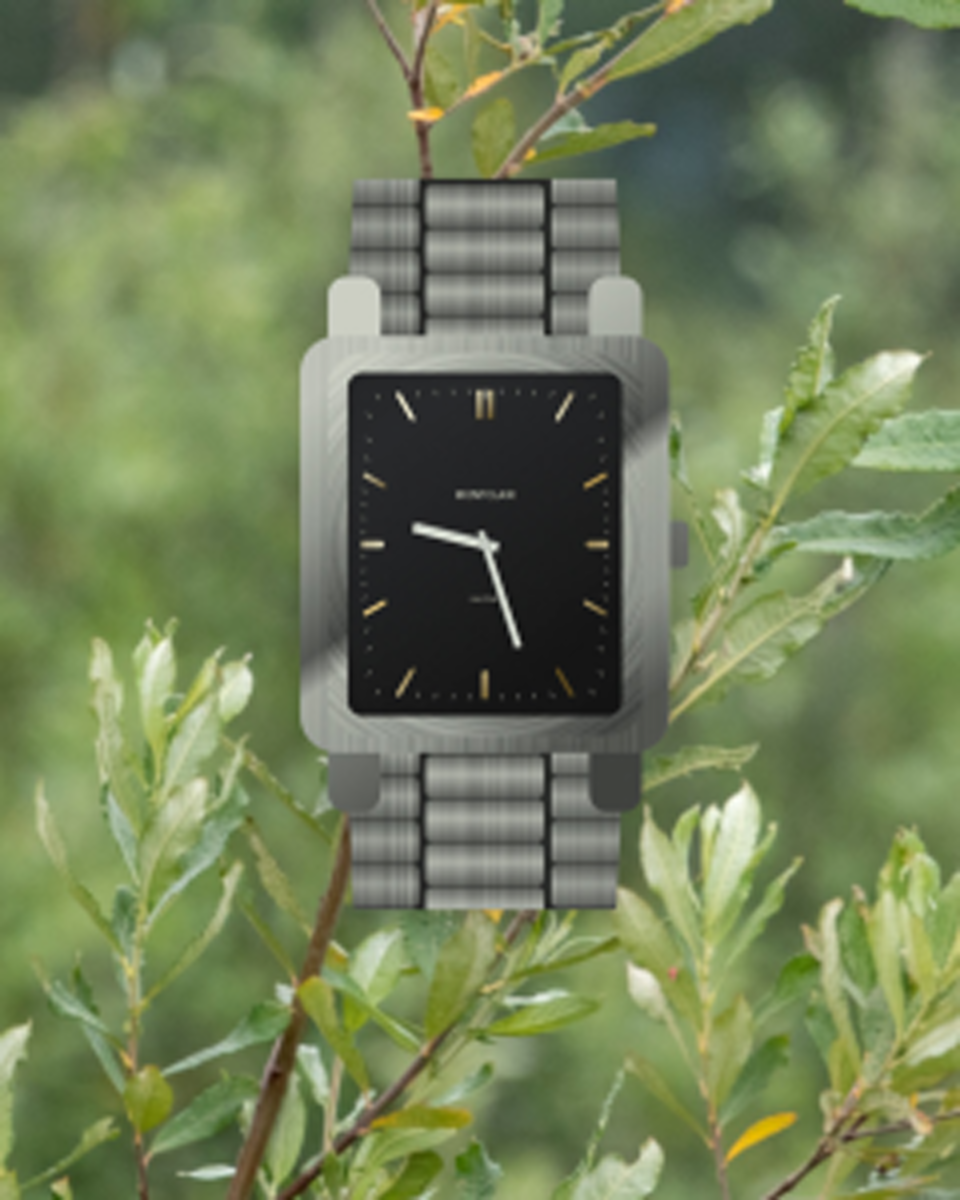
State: 9:27
